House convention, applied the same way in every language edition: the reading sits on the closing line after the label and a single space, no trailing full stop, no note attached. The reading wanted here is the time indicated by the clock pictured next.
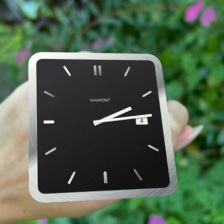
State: 2:14
